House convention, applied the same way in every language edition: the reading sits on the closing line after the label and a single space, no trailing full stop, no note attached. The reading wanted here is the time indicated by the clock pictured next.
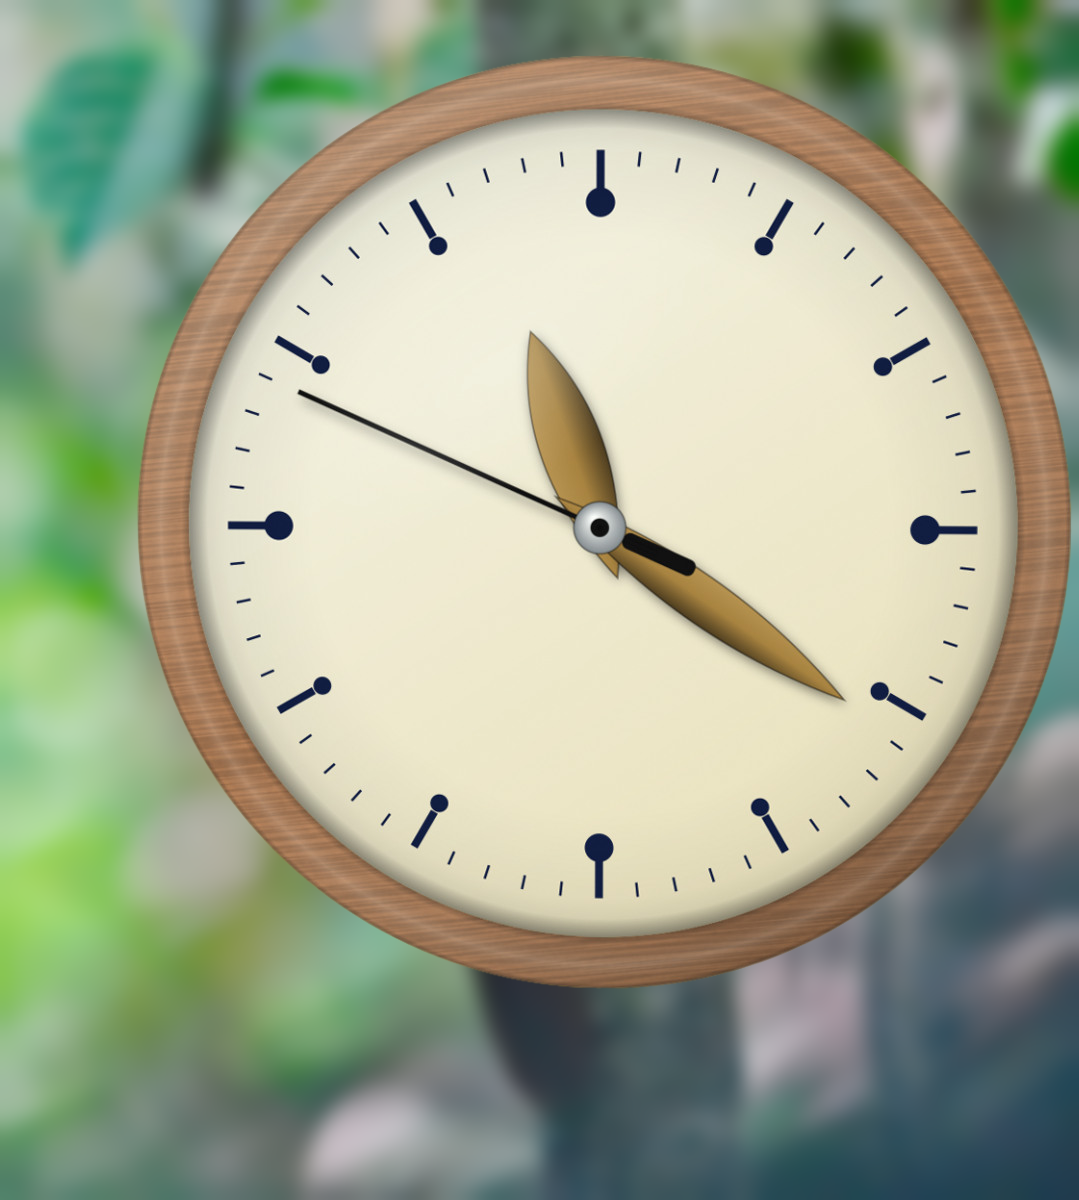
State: 11:20:49
